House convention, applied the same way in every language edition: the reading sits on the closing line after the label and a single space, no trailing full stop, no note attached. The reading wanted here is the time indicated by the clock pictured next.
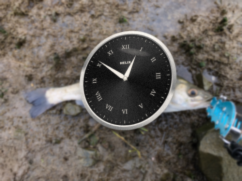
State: 12:51
